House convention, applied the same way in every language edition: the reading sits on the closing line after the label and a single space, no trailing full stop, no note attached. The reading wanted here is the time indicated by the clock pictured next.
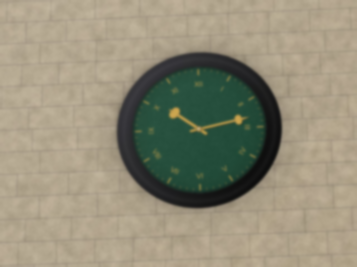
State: 10:13
